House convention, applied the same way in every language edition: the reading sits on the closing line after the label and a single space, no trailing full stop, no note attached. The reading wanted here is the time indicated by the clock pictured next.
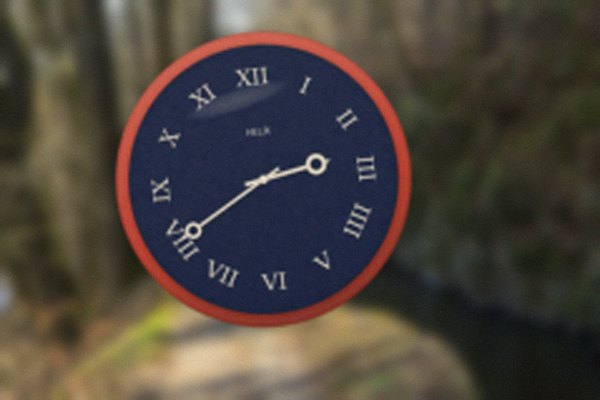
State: 2:40
